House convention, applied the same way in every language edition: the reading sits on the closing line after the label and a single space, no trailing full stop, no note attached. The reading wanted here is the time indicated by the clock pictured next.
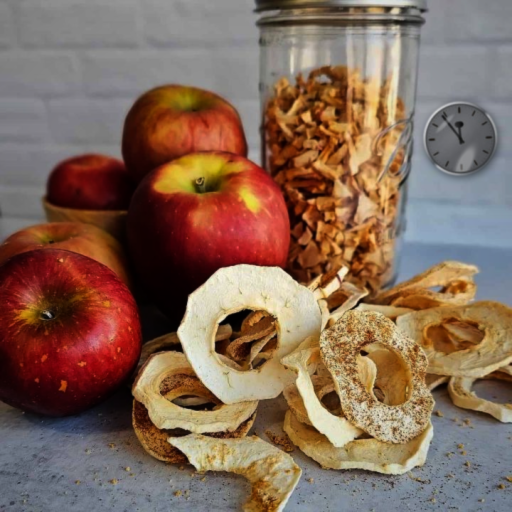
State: 11:54
